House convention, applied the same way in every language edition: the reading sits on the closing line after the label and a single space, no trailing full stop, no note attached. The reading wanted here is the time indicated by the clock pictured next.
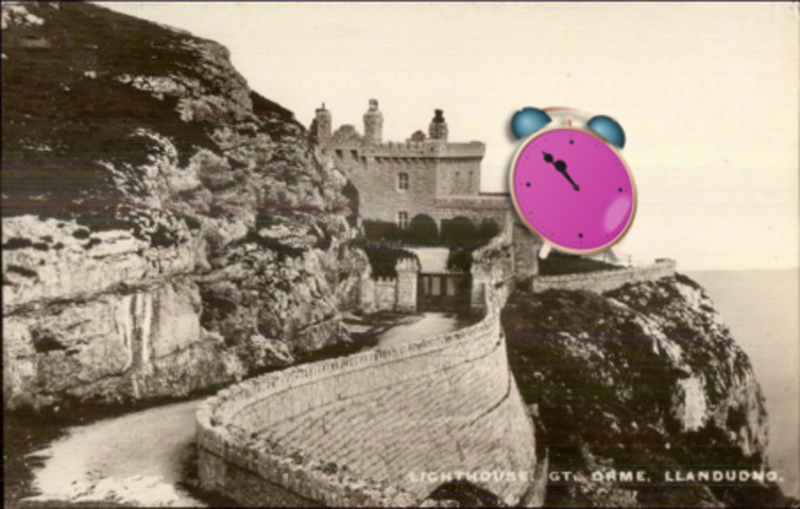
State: 10:53
